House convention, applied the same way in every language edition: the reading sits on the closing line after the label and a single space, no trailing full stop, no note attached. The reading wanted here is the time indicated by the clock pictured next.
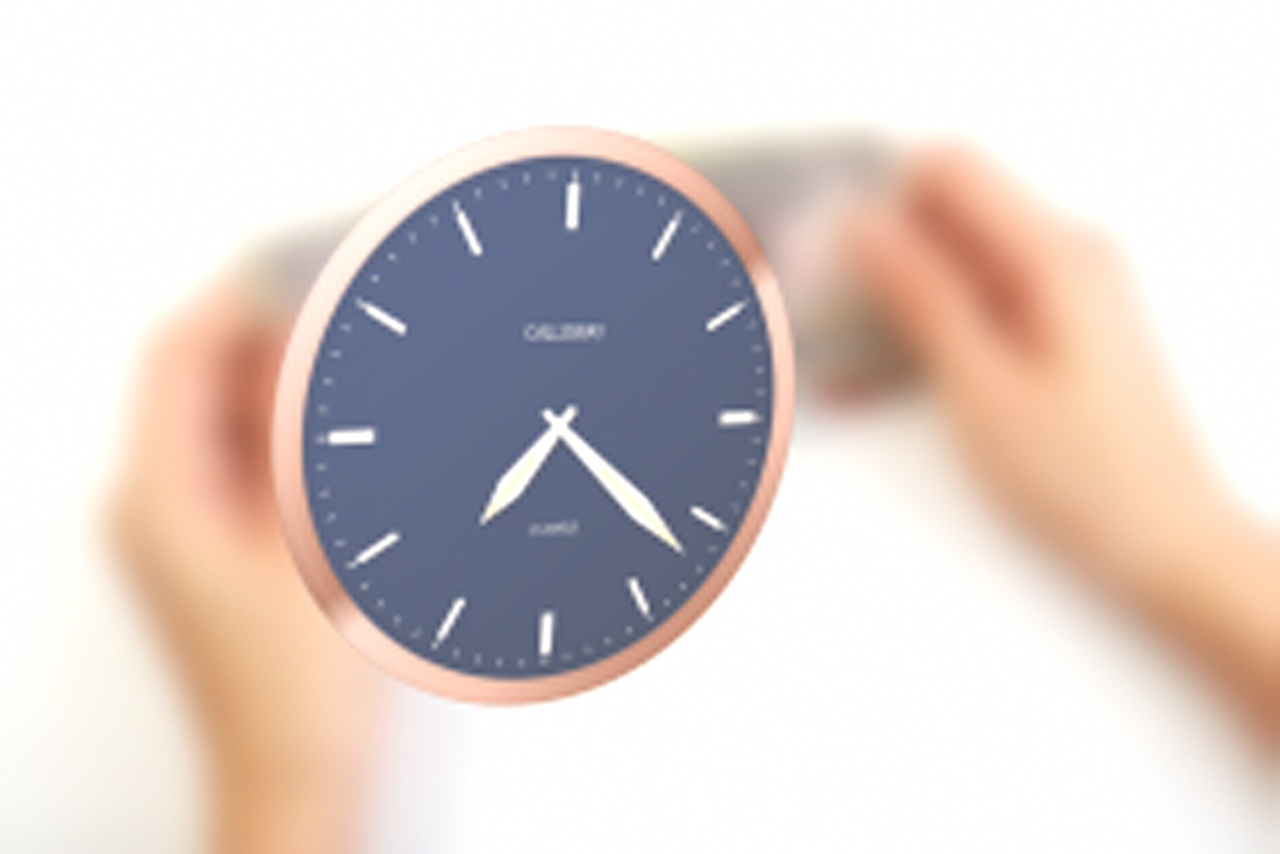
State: 7:22
